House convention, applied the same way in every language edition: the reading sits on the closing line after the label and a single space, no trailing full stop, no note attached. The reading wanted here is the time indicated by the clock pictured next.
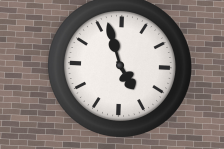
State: 4:57
